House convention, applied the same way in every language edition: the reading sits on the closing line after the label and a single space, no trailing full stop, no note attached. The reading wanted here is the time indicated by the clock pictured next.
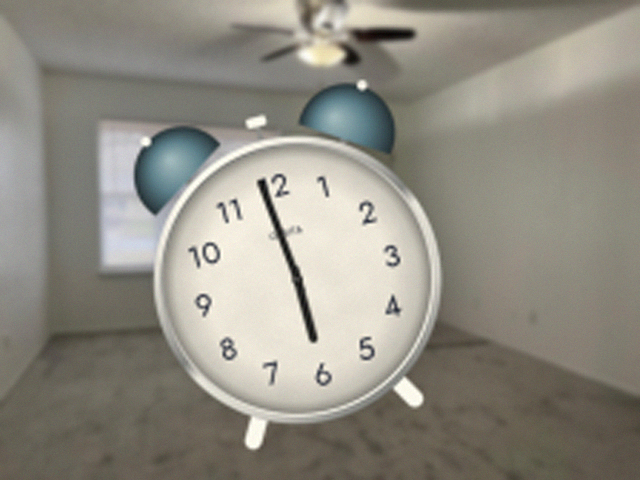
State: 5:59
